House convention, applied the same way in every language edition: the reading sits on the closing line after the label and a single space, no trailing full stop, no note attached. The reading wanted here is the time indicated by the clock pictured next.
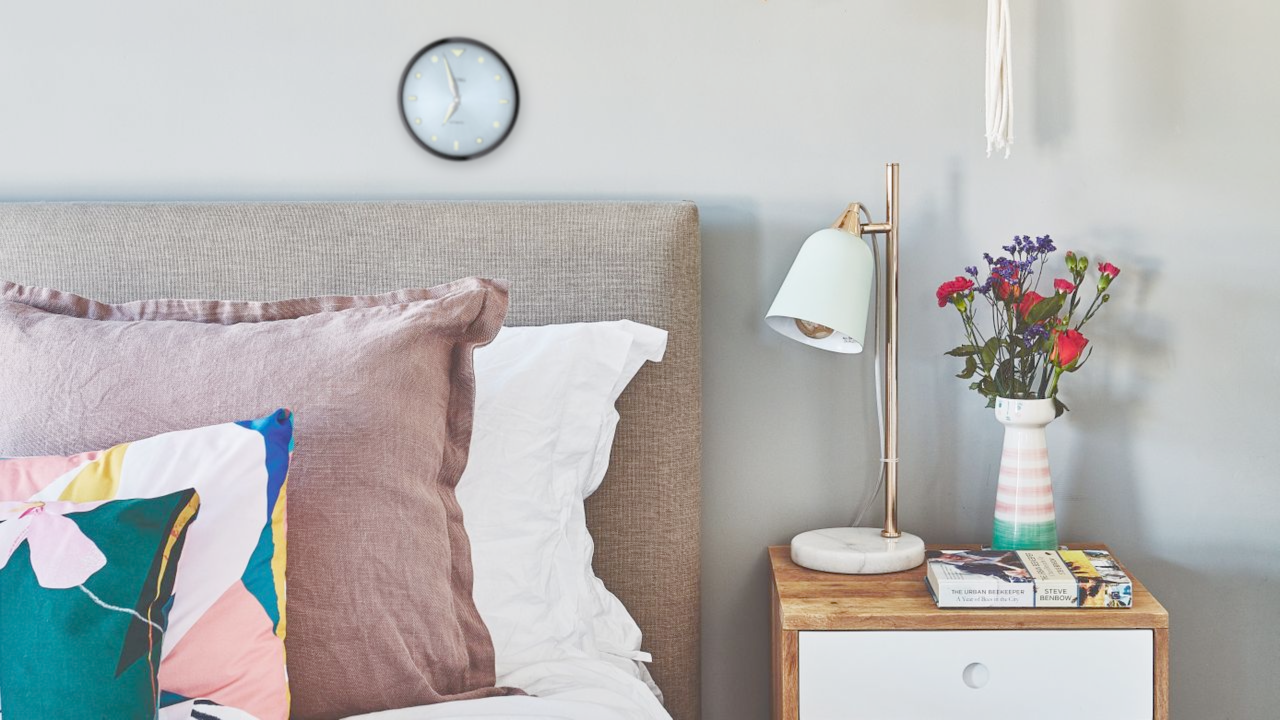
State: 6:57
